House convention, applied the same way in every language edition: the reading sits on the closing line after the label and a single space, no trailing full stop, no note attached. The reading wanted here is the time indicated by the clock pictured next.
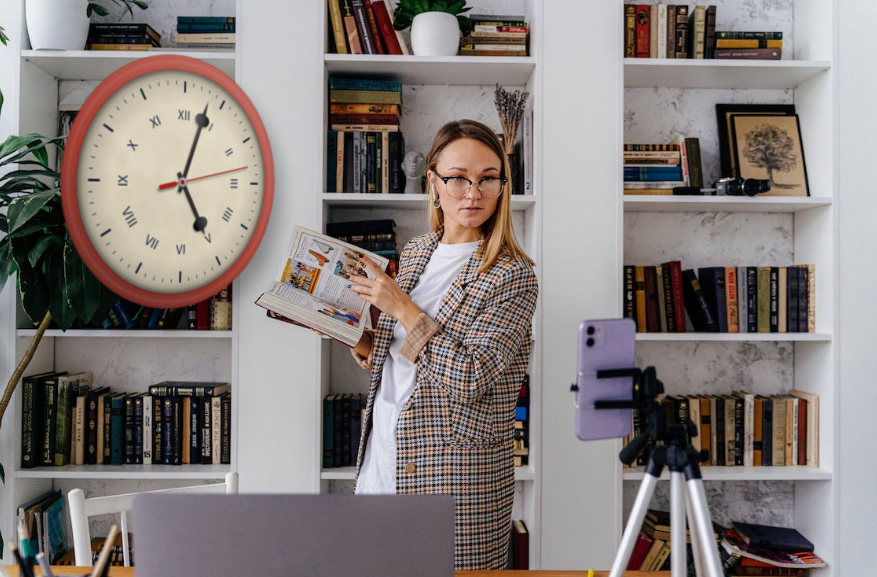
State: 5:03:13
